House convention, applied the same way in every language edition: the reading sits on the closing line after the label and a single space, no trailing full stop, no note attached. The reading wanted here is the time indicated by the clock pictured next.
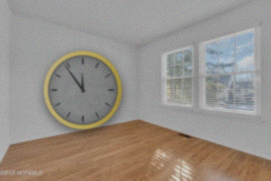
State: 11:54
